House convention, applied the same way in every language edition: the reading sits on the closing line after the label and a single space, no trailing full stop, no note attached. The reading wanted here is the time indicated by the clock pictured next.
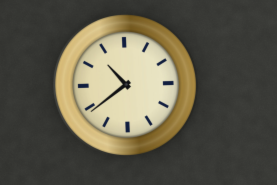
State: 10:39
